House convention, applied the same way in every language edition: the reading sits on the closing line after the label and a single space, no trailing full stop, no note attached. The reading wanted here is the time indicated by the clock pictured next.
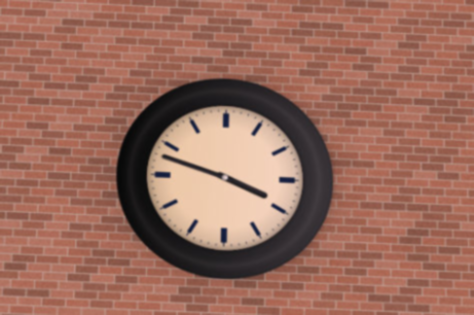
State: 3:48
